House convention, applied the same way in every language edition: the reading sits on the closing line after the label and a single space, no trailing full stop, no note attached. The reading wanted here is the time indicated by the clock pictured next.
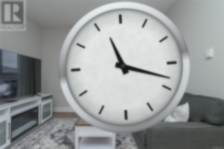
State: 11:18
